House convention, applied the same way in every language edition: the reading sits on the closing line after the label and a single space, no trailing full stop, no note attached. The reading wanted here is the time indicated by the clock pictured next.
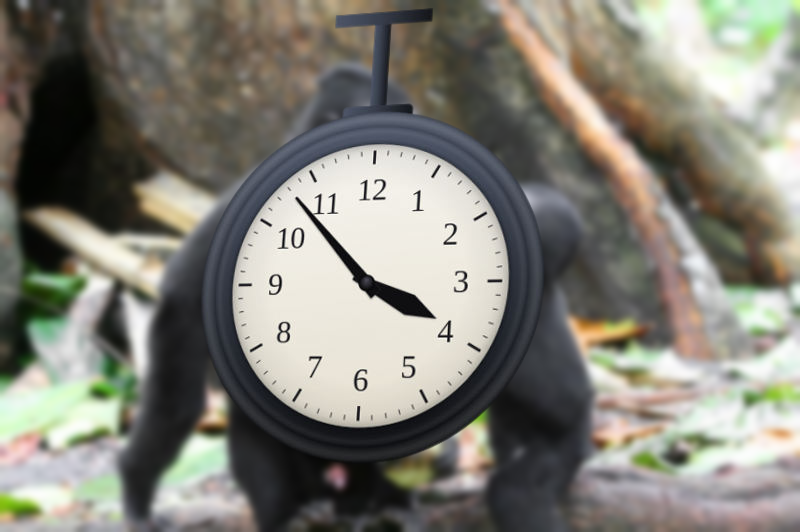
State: 3:53
